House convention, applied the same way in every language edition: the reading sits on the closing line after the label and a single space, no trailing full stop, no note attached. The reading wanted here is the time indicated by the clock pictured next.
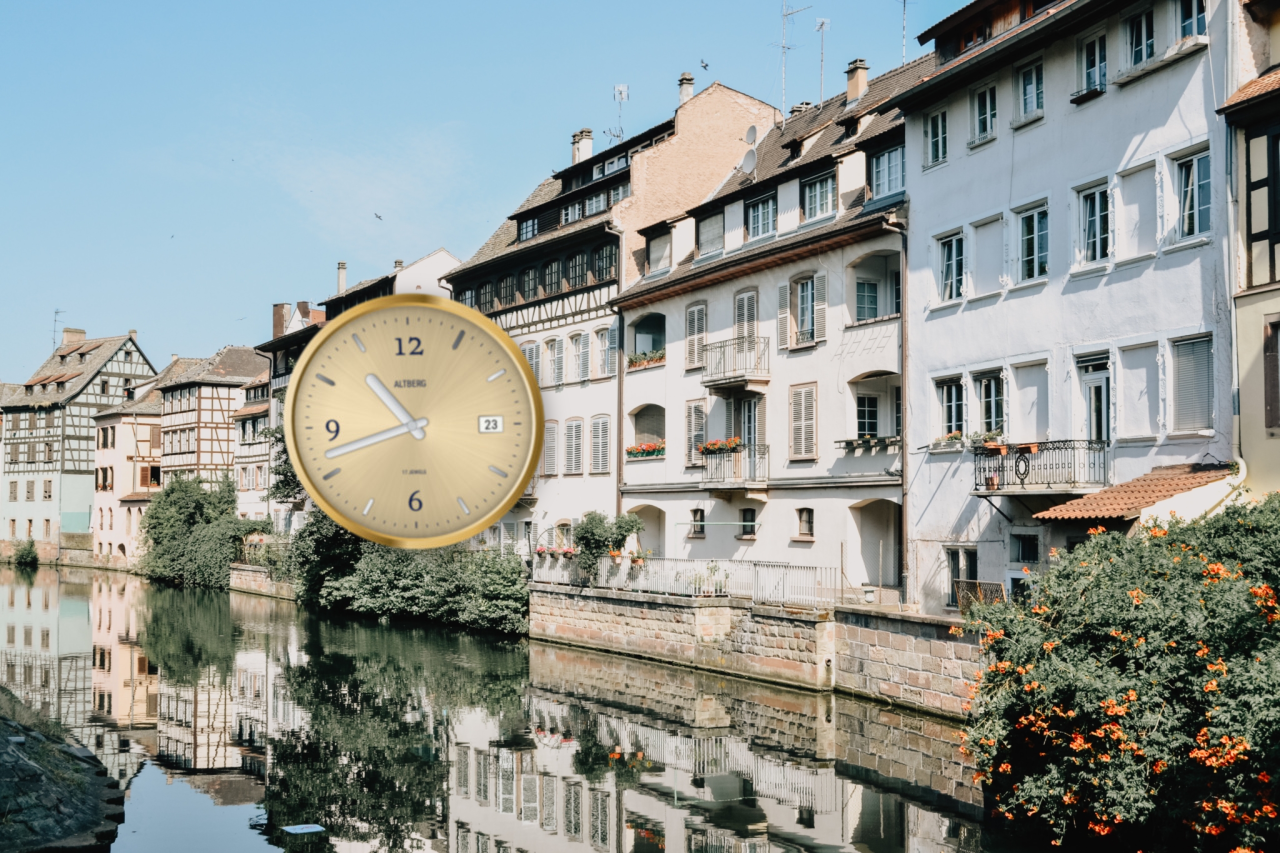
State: 10:42
